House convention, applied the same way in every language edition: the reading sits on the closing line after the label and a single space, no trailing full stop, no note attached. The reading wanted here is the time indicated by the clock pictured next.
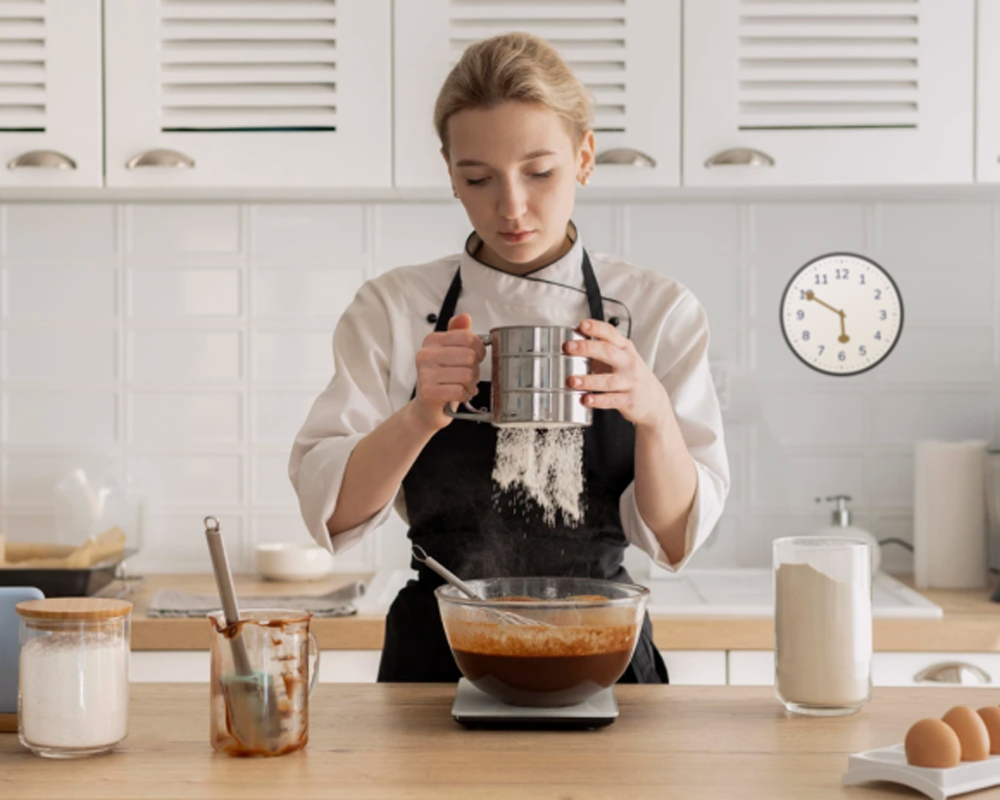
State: 5:50
